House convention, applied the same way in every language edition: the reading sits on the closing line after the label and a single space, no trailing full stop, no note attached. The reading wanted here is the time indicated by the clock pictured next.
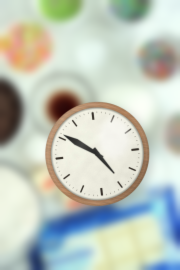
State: 4:51
